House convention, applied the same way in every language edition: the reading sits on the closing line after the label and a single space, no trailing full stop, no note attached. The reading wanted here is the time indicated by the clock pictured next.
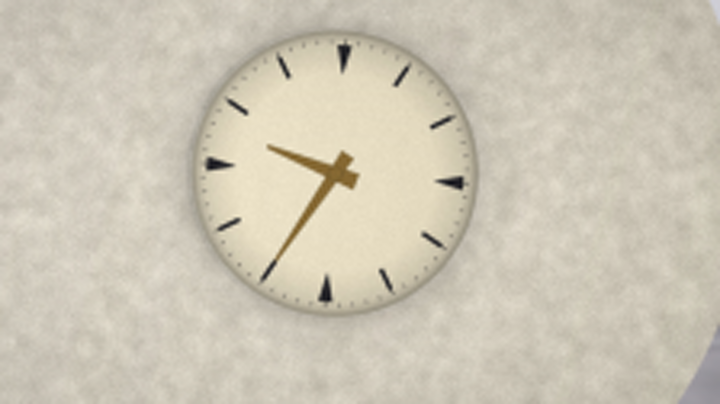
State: 9:35
